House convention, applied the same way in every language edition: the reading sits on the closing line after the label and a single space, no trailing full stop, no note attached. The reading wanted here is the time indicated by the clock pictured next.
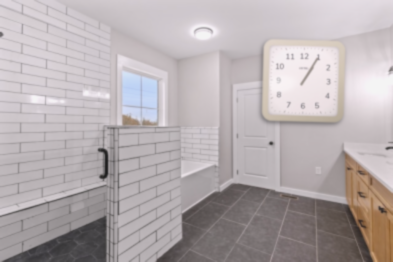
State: 1:05
